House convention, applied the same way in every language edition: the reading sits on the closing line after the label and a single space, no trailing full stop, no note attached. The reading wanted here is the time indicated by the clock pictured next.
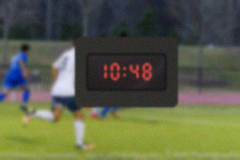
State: 10:48
